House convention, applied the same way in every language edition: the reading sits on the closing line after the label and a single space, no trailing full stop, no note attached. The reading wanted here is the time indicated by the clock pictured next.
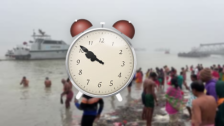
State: 9:51
